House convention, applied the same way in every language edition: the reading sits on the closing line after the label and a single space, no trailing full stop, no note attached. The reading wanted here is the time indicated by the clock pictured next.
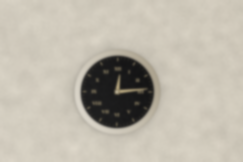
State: 12:14
